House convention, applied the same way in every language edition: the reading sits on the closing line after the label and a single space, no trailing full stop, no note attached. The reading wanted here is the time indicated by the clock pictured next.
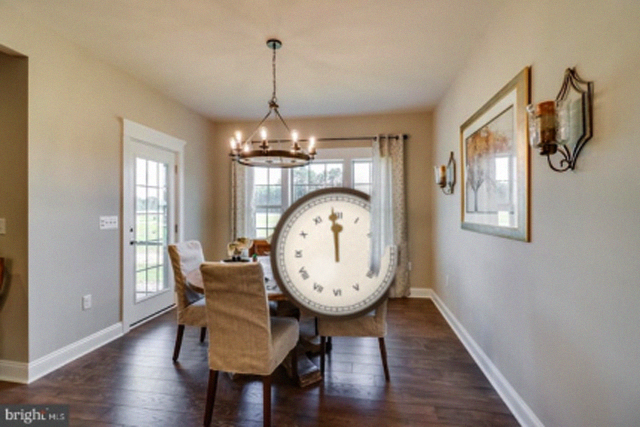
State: 11:59
